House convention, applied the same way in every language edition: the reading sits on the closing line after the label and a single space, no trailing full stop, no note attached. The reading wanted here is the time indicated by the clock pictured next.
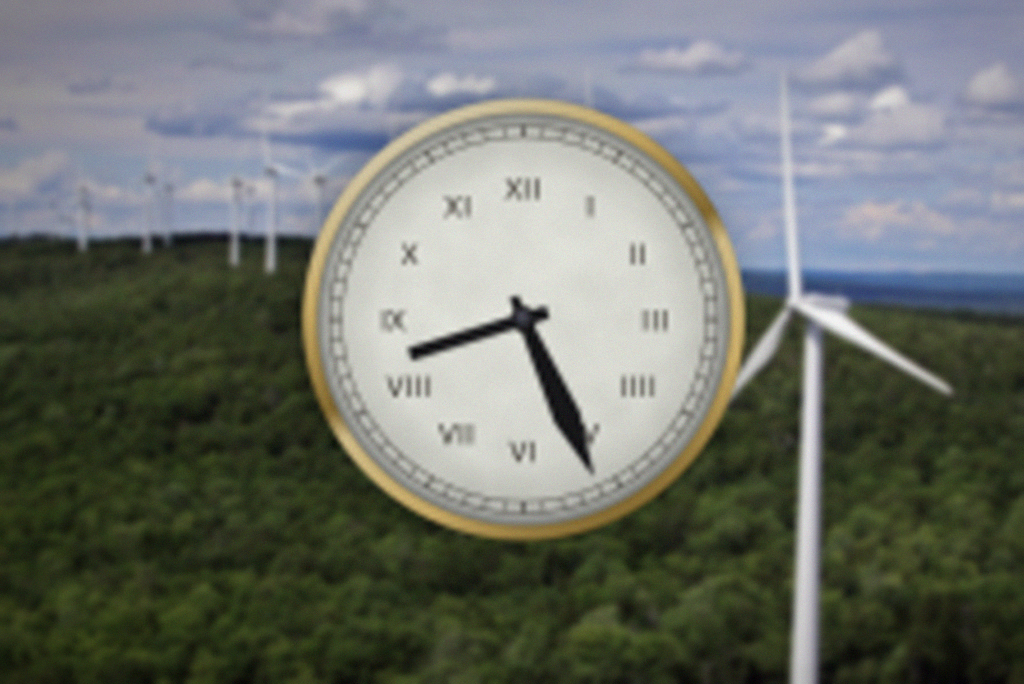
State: 8:26
